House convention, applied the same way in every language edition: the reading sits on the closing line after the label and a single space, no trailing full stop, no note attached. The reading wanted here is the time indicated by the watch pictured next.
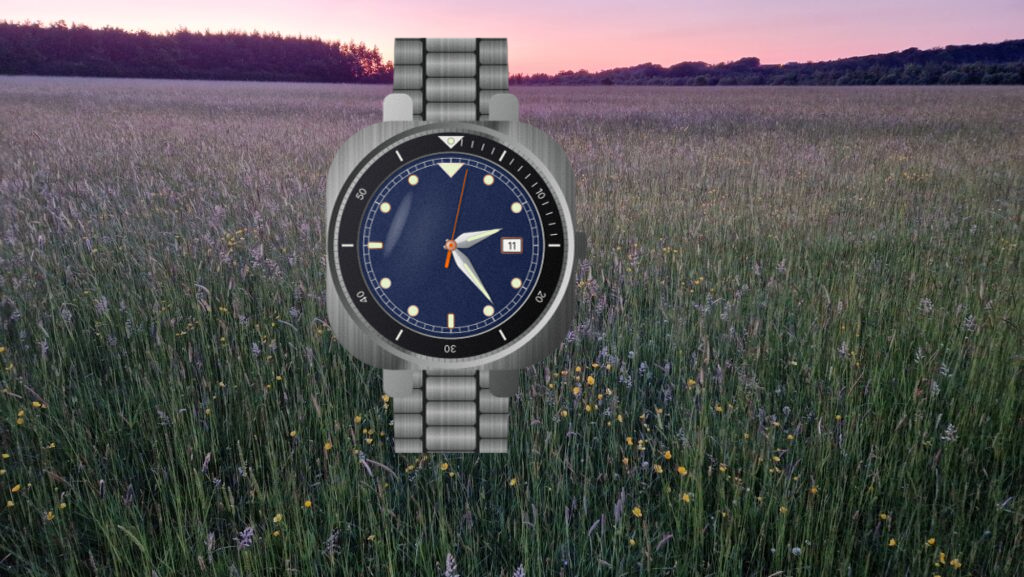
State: 2:24:02
